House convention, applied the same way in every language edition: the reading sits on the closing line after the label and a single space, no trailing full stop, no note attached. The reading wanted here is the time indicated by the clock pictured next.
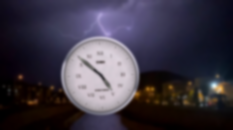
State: 4:52
